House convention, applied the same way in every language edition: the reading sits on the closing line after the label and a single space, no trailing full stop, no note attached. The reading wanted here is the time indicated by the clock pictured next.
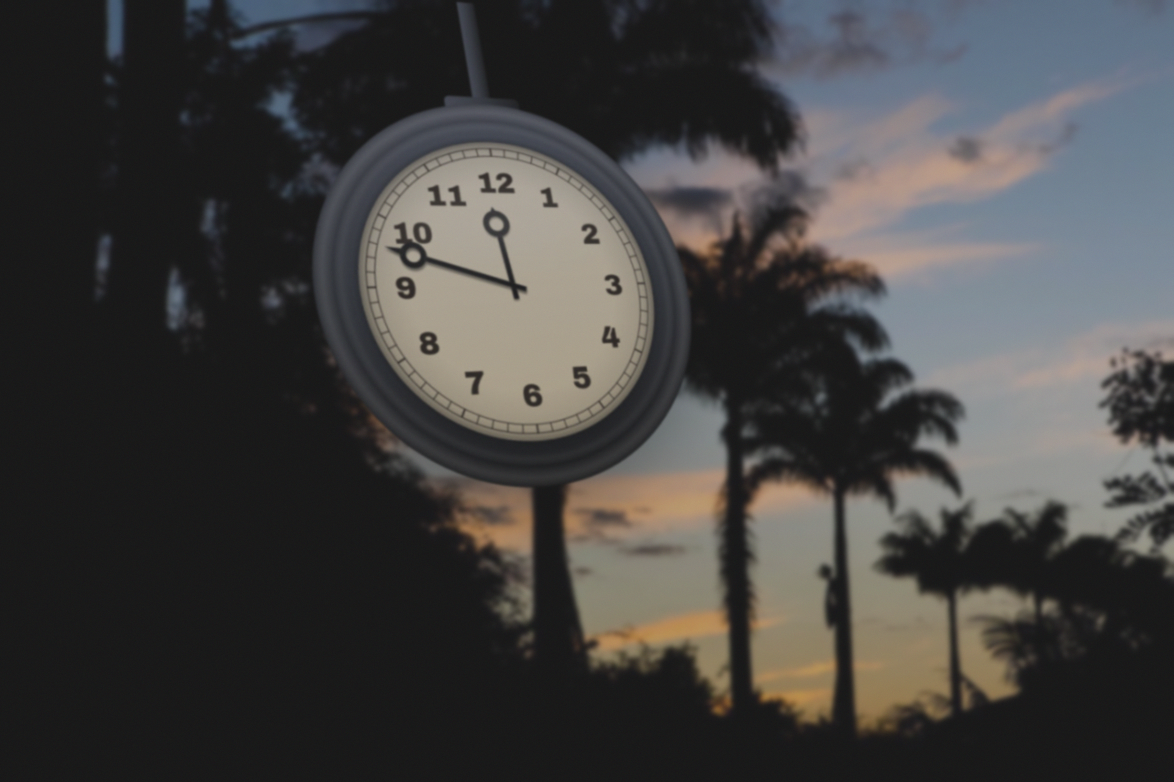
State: 11:48
